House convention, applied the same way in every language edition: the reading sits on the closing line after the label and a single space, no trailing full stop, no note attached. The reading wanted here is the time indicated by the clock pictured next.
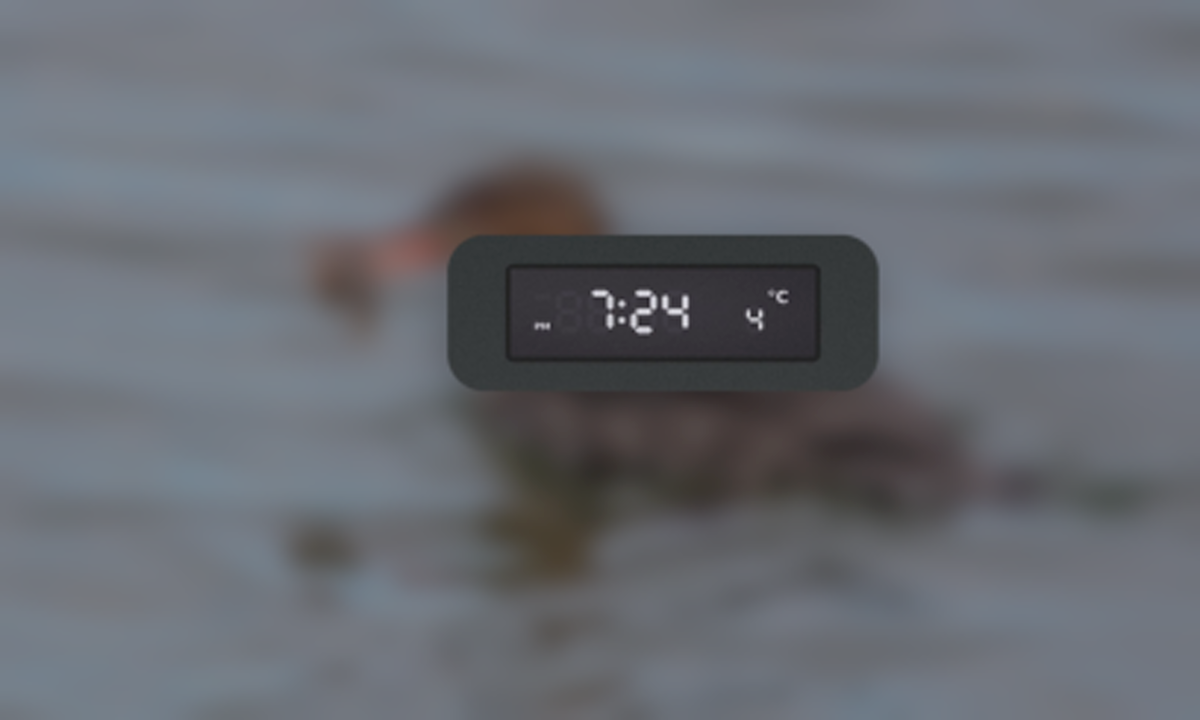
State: 7:24
